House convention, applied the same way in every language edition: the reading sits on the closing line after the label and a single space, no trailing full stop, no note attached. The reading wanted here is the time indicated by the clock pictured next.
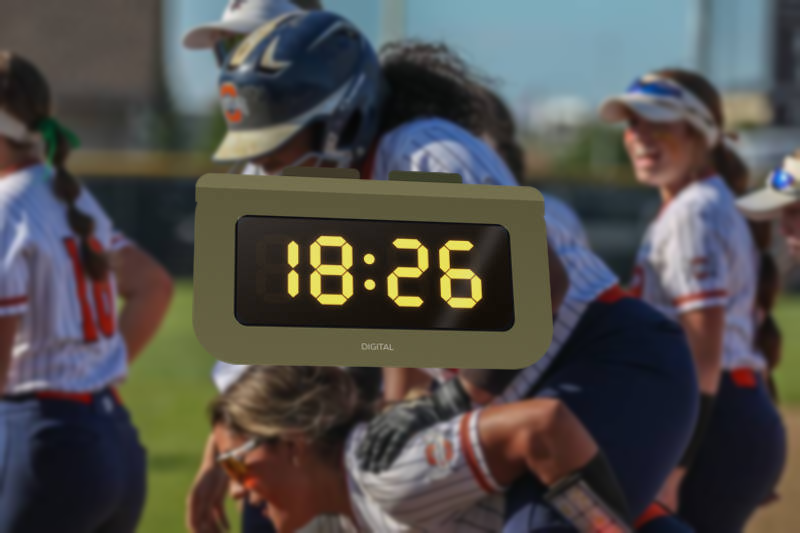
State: 18:26
